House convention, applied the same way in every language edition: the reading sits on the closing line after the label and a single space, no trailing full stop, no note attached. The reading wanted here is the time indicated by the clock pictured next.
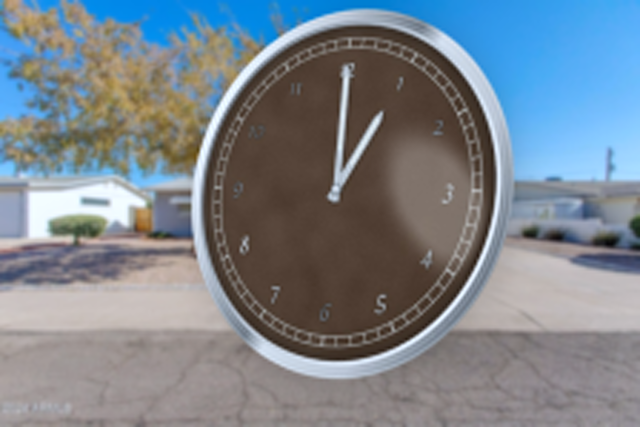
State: 1:00
